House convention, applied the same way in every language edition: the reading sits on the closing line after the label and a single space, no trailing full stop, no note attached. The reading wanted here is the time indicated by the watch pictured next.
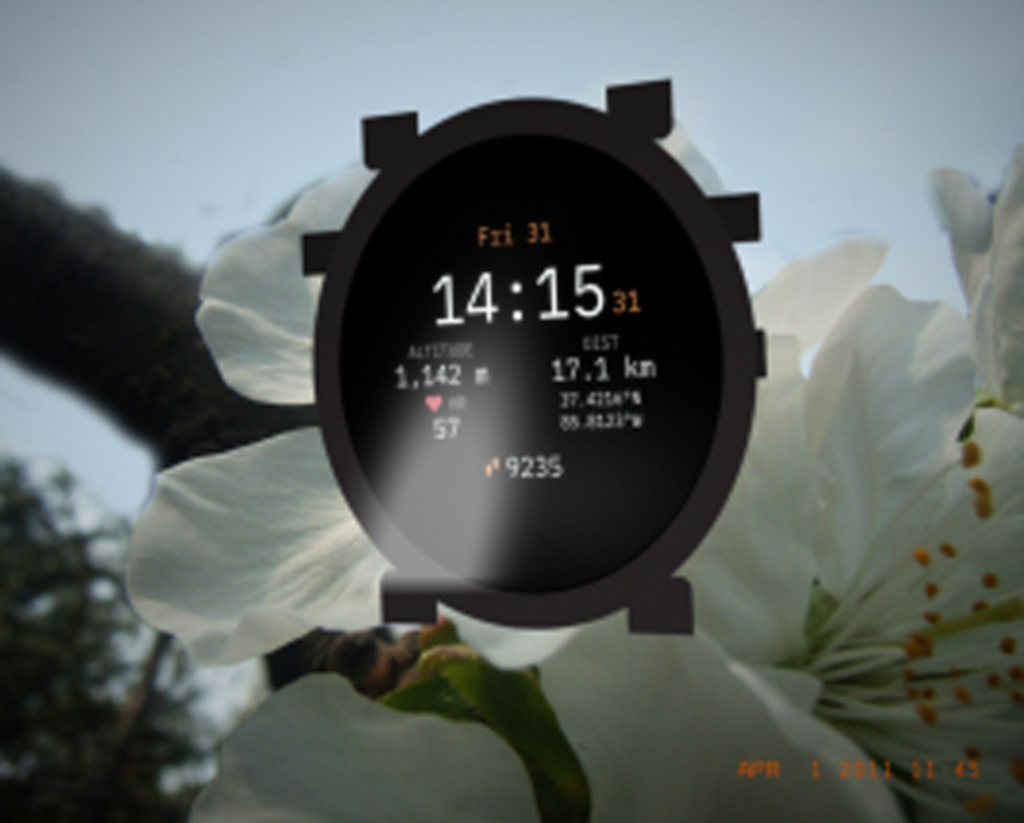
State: 14:15
